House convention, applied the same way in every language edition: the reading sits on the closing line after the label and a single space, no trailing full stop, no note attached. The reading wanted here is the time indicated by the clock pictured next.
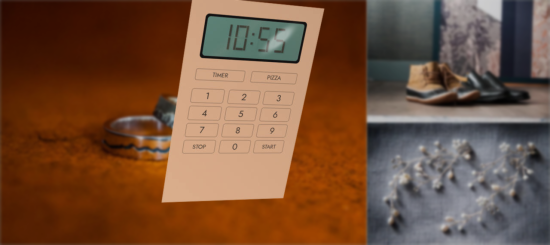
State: 10:55
